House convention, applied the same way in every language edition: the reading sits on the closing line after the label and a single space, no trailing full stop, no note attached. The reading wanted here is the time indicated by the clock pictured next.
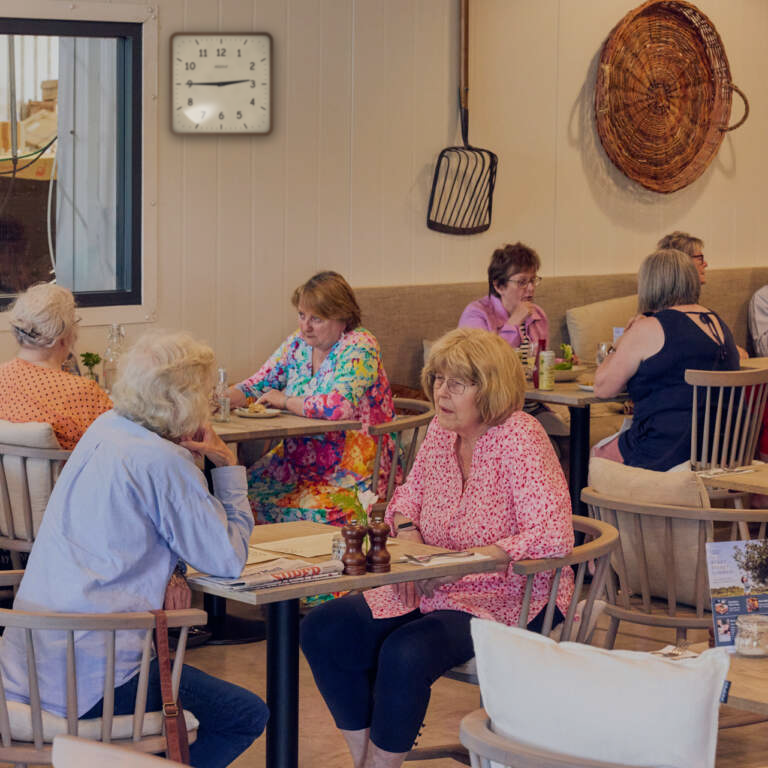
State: 2:45
